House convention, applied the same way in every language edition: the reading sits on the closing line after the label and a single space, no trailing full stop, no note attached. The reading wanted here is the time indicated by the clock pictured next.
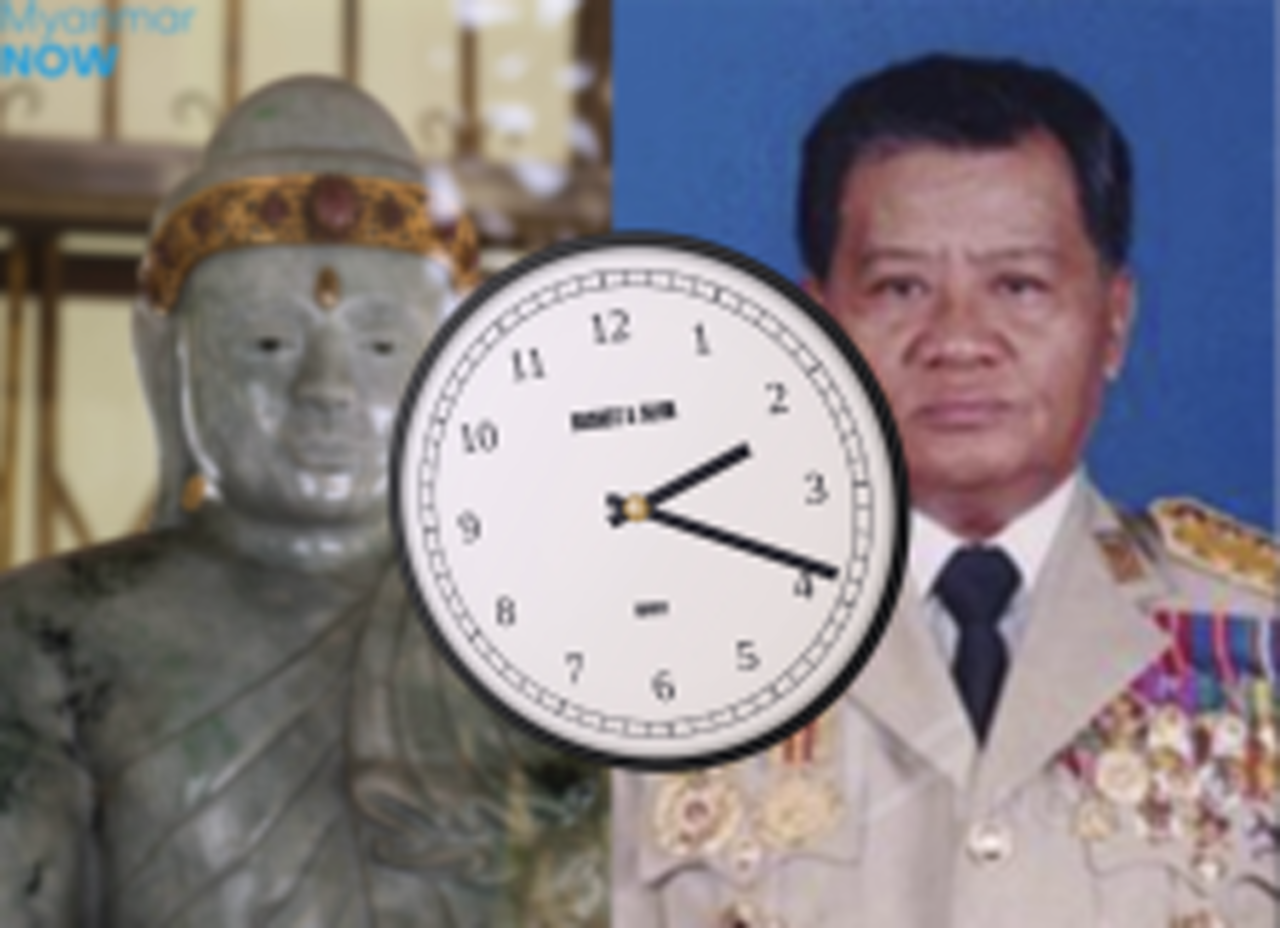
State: 2:19
